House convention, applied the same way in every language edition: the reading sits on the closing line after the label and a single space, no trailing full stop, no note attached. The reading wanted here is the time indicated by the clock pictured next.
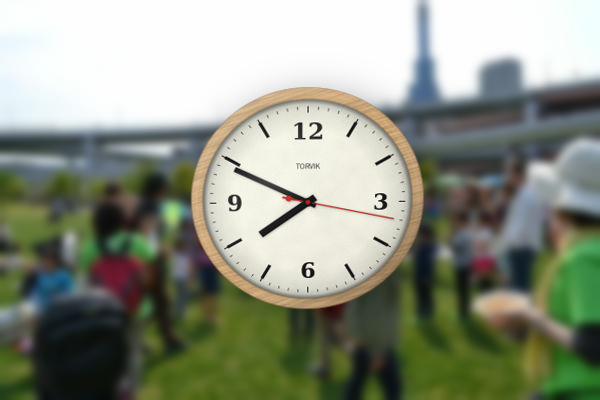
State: 7:49:17
